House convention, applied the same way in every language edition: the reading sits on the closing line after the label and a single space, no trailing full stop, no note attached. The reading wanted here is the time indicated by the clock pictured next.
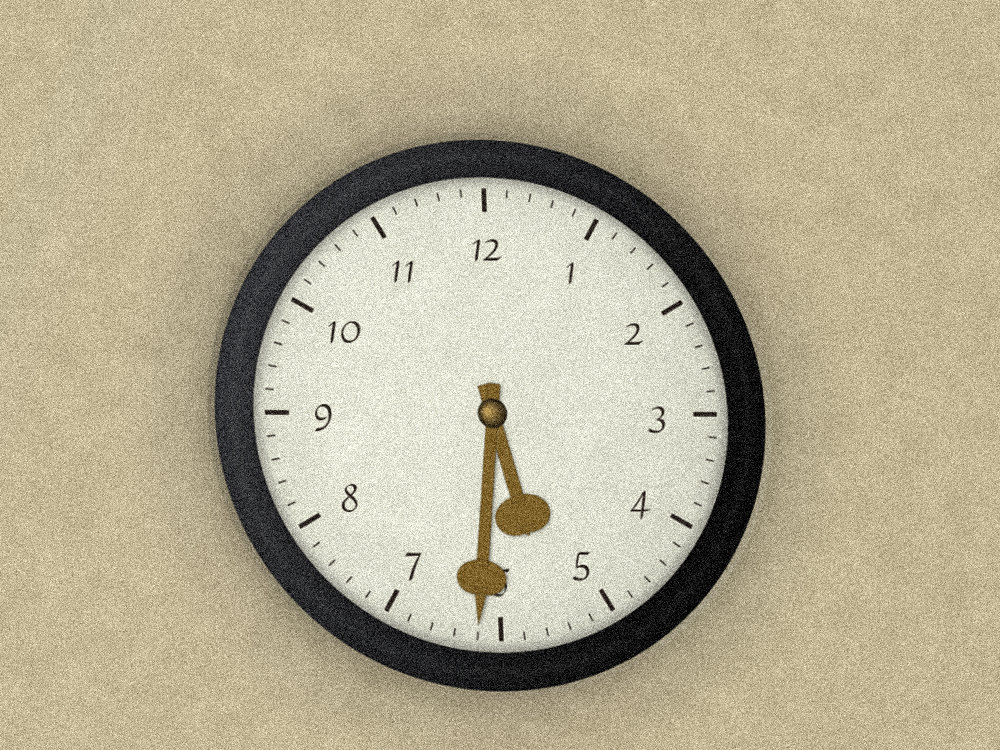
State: 5:31
